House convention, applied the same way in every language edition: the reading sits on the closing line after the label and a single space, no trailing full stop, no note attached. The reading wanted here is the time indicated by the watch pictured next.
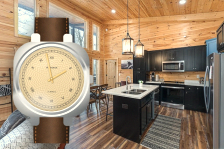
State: 1:58
